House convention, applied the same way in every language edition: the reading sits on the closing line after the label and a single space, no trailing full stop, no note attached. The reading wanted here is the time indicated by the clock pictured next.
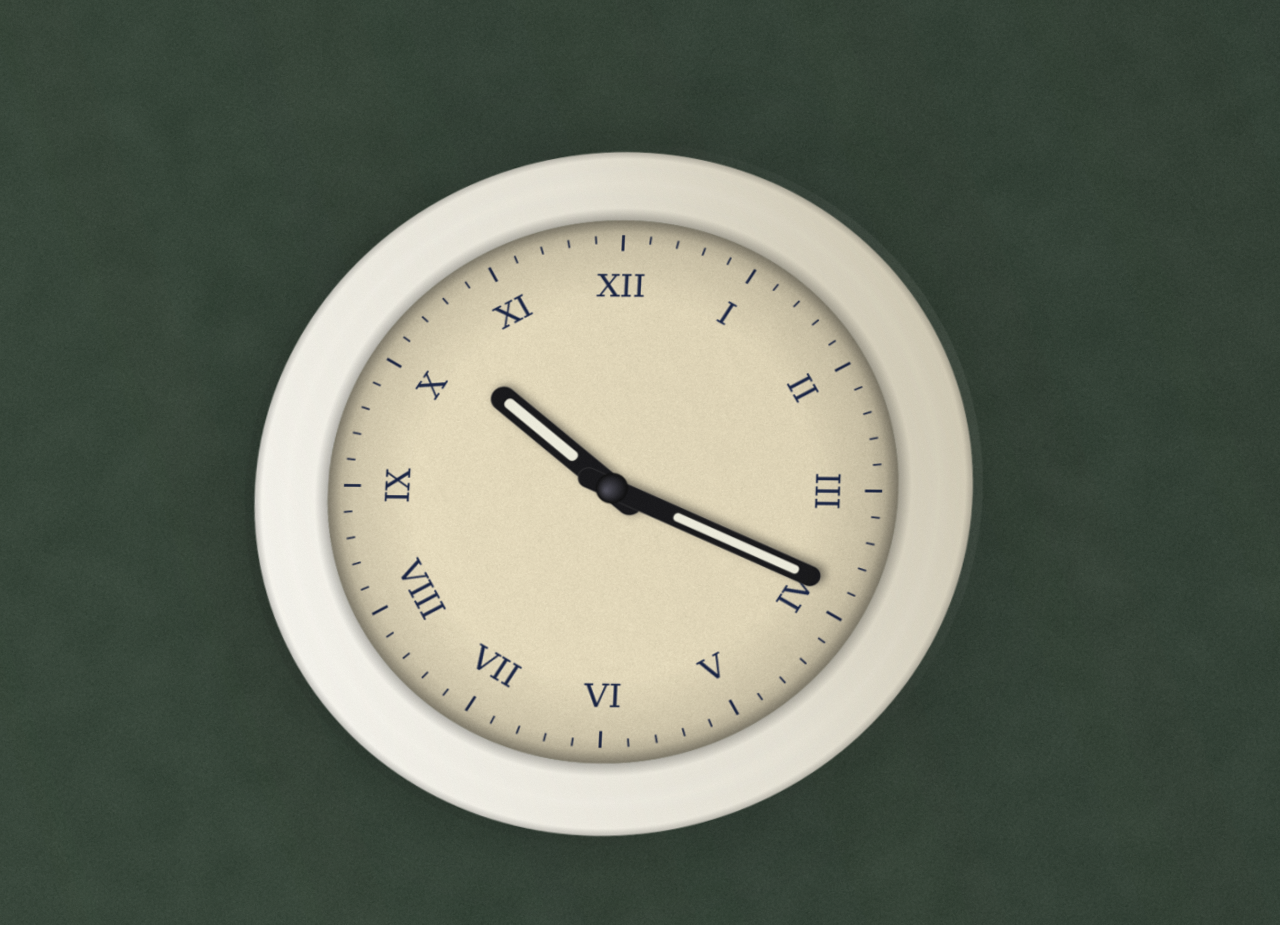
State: 10:19
